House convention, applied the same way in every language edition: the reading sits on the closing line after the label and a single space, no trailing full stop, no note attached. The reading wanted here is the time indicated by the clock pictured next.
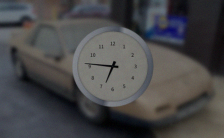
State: 6:46
